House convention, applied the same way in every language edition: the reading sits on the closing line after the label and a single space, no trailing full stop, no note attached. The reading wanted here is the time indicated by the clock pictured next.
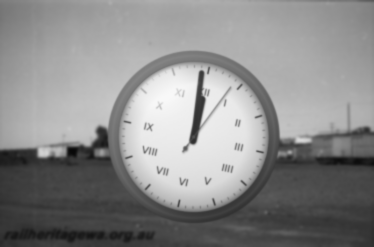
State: 11:59:04
